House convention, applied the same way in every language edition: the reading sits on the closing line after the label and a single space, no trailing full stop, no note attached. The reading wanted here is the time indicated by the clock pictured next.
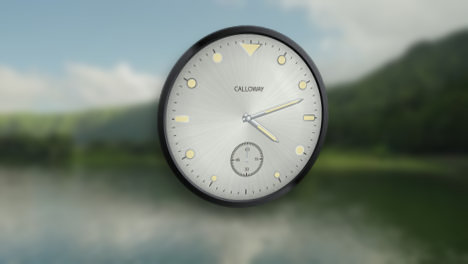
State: 4:12
